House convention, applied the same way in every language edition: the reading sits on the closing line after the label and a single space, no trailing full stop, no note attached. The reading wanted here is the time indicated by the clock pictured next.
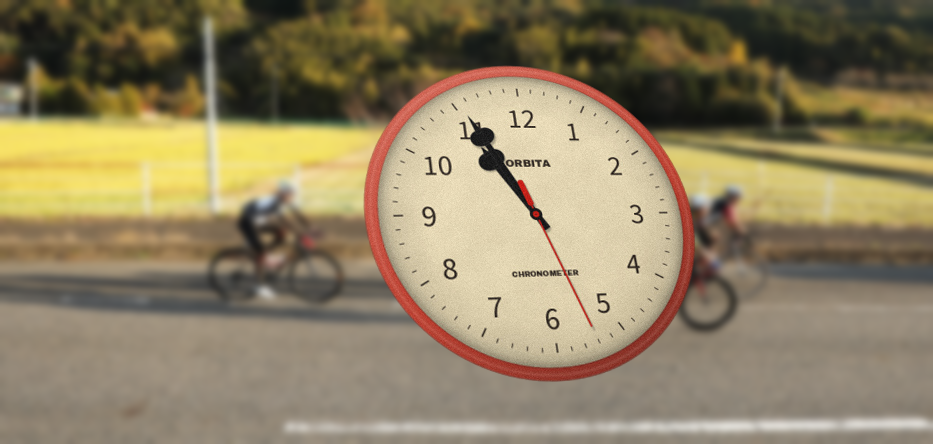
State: 10:55:27
